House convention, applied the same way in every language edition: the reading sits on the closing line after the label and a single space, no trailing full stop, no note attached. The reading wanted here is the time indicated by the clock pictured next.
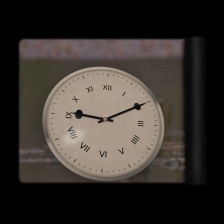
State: 9:10
